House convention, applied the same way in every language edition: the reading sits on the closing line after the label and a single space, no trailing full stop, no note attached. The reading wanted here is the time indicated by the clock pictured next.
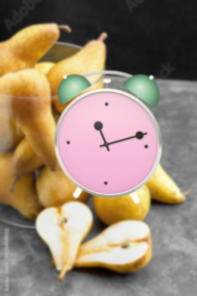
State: 11:12
